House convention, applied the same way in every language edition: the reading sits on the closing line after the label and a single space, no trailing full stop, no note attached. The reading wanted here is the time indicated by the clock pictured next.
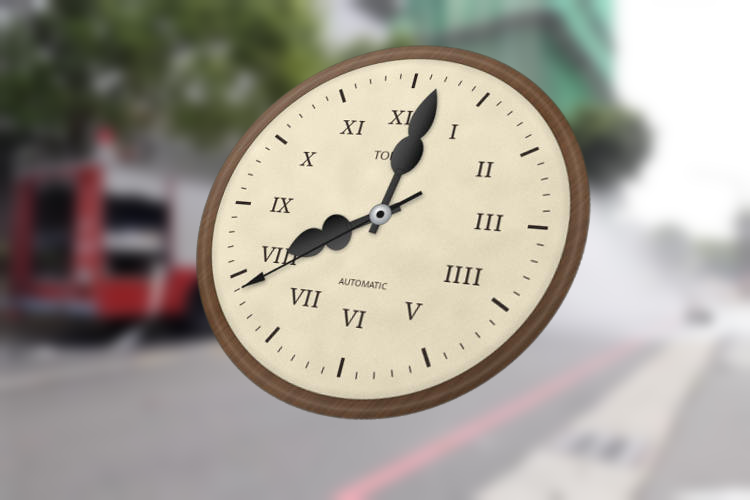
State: 8:01:39
